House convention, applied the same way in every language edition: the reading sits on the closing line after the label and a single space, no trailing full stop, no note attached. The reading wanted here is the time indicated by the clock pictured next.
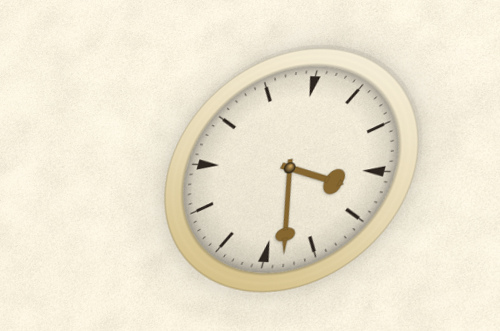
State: 3:28
